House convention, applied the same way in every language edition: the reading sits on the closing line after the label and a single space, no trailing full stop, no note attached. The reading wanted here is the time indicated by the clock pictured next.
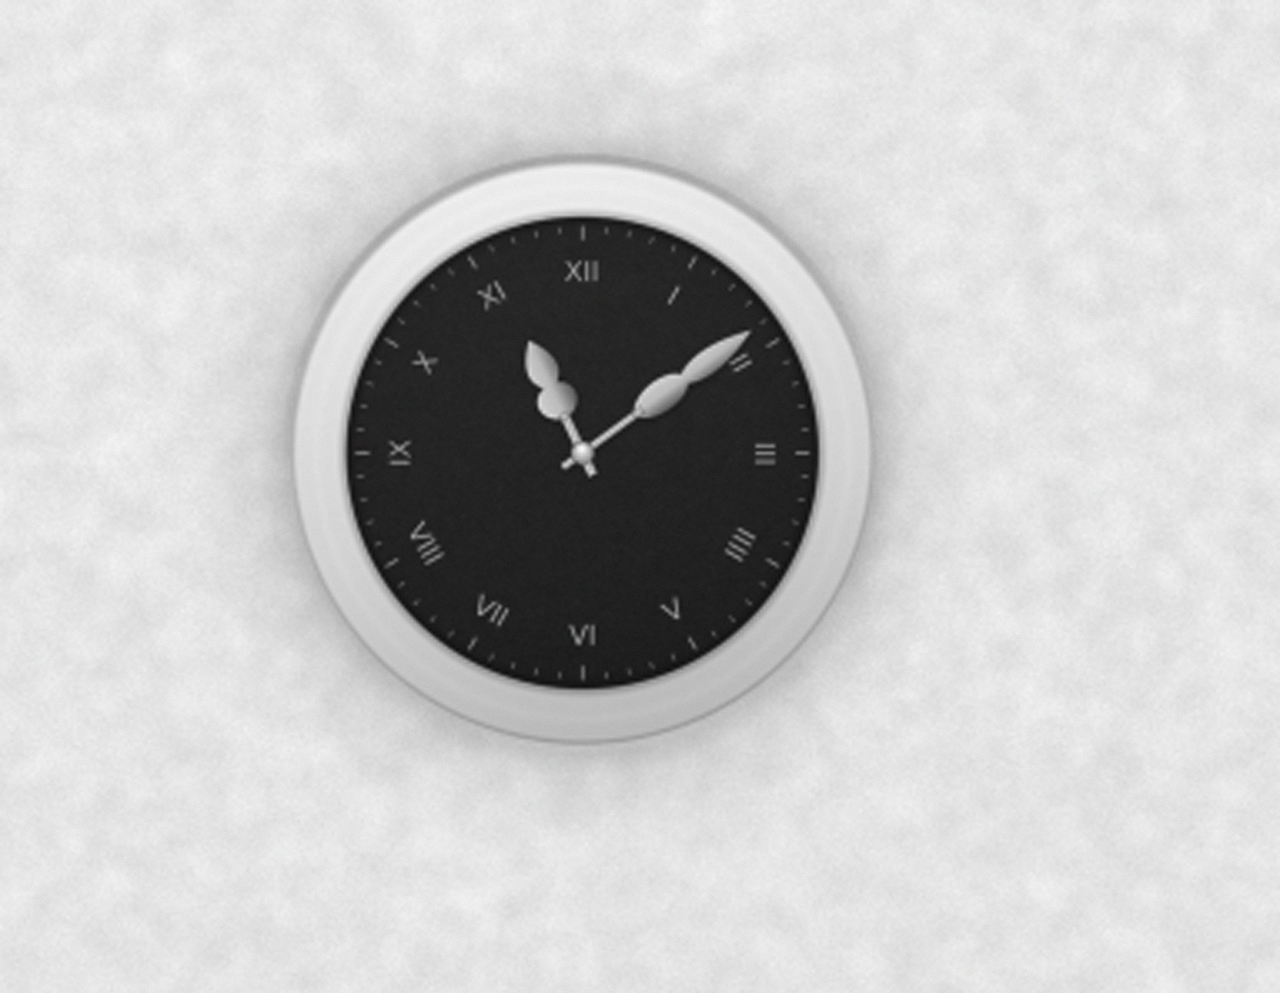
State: 11:09
